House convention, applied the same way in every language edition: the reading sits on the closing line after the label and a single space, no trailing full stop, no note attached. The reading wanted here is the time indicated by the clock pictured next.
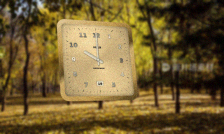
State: 10:00
